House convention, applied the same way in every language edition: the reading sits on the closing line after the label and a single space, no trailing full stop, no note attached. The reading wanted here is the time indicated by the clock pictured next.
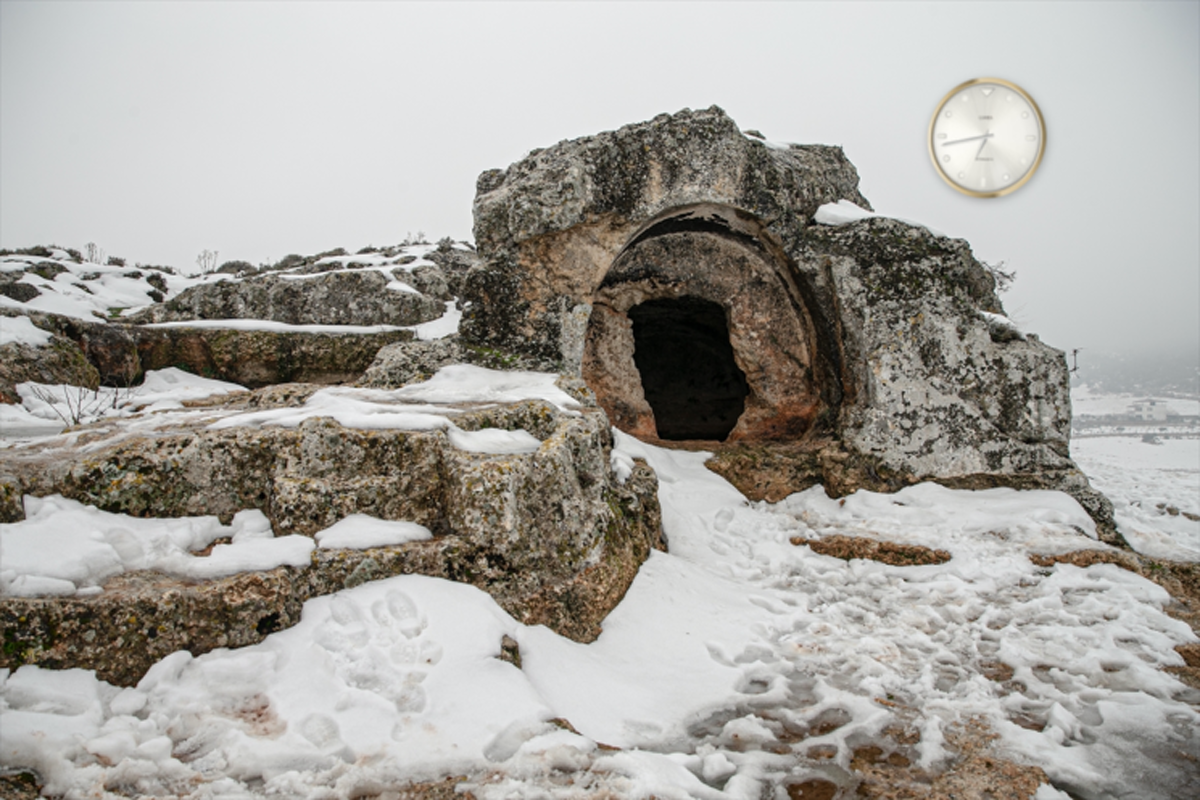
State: 6:43
